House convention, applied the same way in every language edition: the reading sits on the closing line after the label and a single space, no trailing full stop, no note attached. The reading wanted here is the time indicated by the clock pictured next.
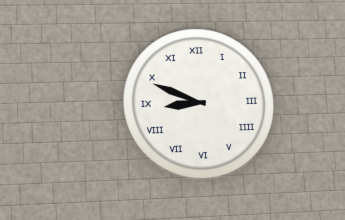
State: 8:49
